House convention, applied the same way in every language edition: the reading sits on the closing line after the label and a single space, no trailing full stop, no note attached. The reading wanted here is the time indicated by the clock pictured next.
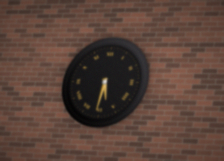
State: 5:31
